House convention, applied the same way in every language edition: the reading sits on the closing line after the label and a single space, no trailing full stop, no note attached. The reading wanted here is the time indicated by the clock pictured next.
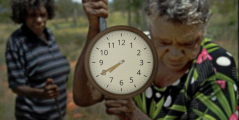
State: 7:40
